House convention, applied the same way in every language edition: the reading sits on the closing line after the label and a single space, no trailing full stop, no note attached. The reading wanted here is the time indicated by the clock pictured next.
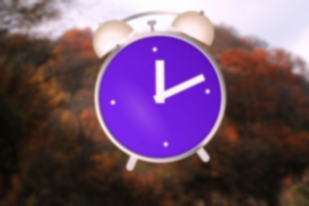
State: 12:12
